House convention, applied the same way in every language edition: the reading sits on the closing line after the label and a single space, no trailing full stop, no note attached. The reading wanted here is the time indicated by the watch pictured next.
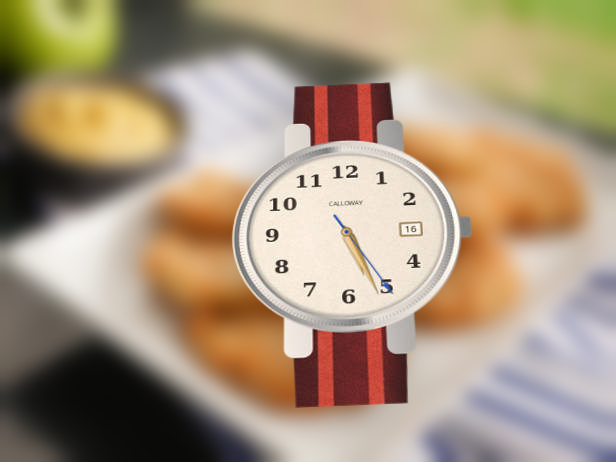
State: 5:26:25
